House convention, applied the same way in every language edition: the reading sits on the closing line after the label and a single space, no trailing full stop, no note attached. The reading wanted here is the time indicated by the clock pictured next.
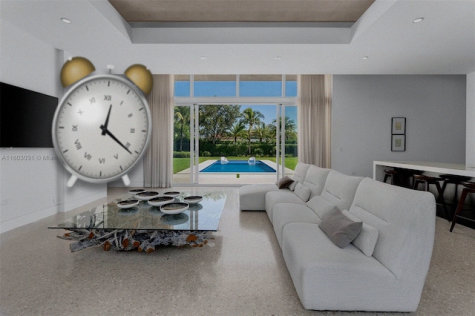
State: 12:21
